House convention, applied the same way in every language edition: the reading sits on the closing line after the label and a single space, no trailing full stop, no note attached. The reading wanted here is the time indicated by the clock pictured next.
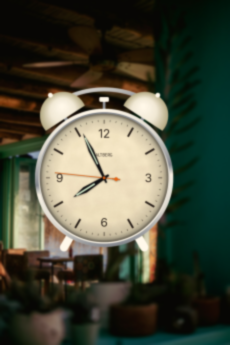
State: 7:55:46
